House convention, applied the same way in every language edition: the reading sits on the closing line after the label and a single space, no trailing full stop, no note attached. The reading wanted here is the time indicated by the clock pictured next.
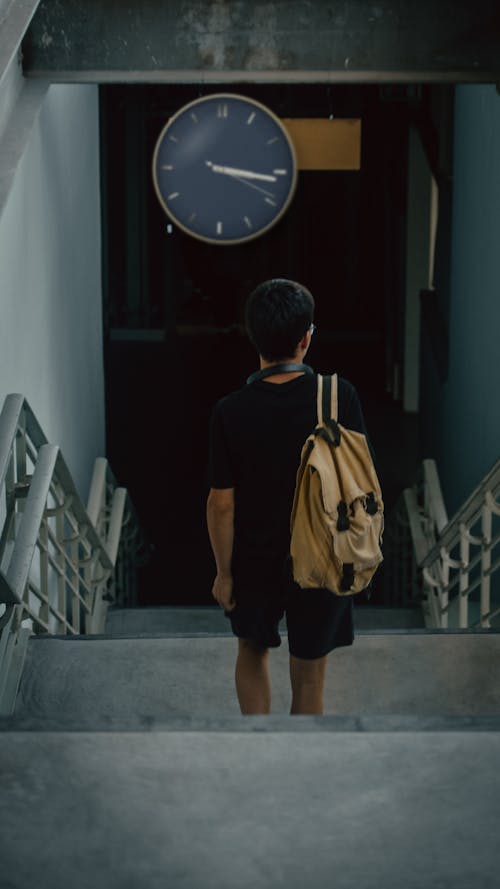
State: 3:16:19
